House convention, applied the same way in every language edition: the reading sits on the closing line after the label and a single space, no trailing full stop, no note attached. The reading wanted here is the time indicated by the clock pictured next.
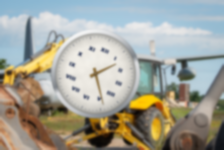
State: 1:24
